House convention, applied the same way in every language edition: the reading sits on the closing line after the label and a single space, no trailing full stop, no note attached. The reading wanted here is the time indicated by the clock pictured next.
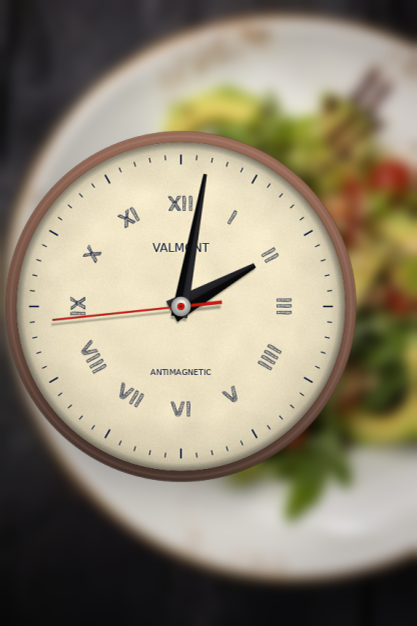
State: 2:01:44
